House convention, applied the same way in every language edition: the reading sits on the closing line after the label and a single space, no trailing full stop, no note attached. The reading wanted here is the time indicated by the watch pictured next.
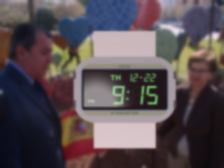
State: 9:15
